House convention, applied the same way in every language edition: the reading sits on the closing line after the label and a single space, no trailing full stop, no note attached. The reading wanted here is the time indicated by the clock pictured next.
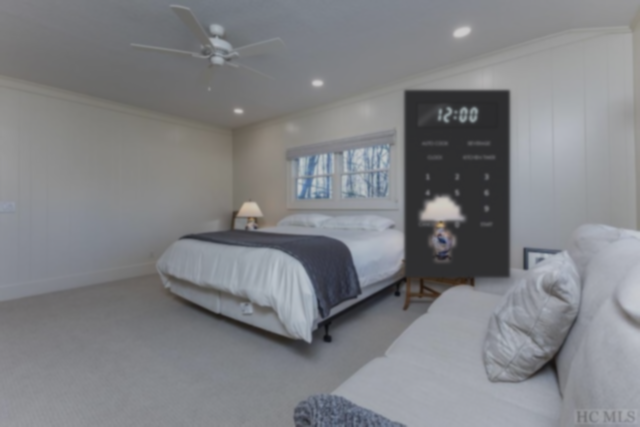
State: 12:00
